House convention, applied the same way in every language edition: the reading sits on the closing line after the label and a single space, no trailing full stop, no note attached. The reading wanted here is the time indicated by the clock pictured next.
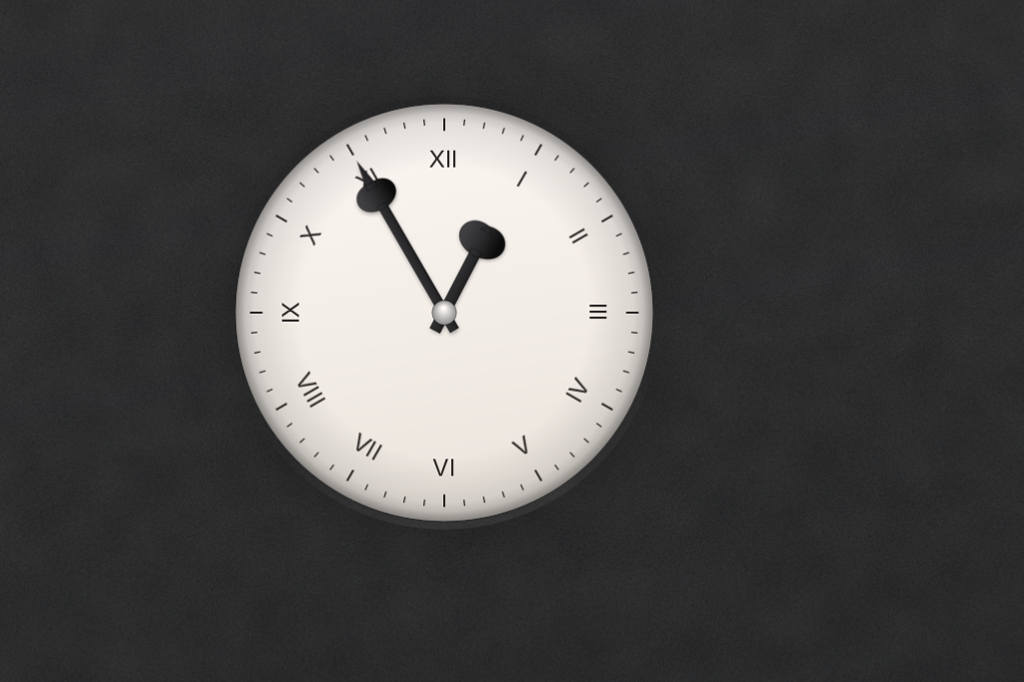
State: 12:55
